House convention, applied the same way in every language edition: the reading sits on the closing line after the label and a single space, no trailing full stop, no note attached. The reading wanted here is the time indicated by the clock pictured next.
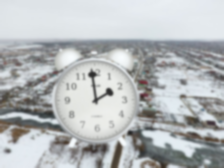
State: 1:59
